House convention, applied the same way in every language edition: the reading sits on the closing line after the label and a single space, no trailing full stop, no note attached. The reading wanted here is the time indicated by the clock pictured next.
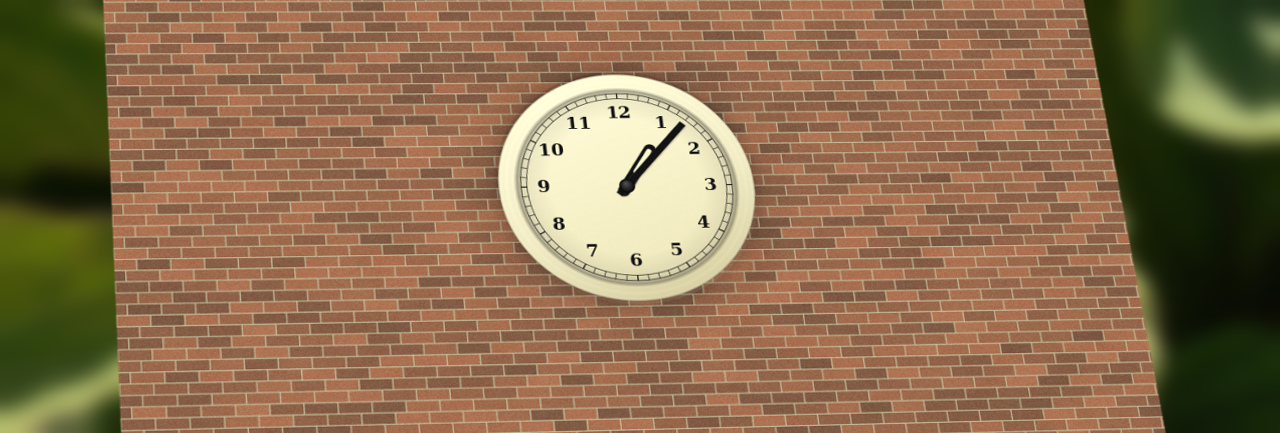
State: 1:07
